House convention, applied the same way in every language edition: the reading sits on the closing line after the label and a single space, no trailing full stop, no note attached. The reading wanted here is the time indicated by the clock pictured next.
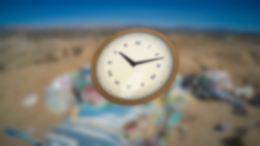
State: 10:12
